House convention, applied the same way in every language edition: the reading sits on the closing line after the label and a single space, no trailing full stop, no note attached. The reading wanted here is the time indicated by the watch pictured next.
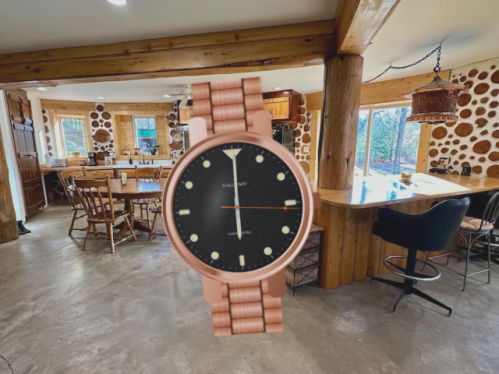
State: 6:00:16
